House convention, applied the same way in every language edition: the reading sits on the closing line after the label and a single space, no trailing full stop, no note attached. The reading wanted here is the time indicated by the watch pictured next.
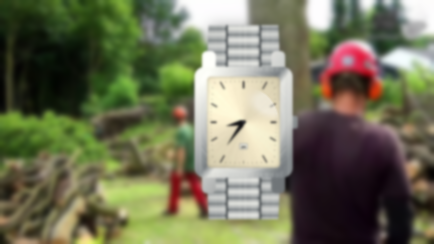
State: 8:36
